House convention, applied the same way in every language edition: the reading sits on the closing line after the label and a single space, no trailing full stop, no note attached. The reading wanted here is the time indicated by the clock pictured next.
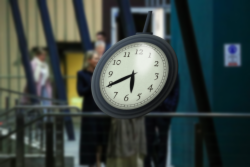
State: 5:40
